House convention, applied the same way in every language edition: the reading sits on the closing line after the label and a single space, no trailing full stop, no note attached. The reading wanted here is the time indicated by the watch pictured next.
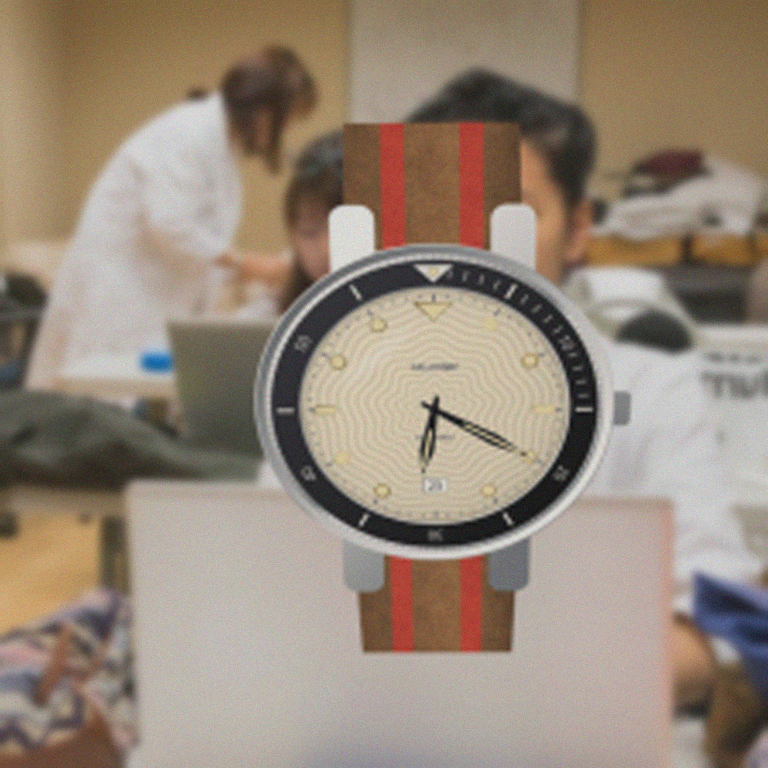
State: 6:20
